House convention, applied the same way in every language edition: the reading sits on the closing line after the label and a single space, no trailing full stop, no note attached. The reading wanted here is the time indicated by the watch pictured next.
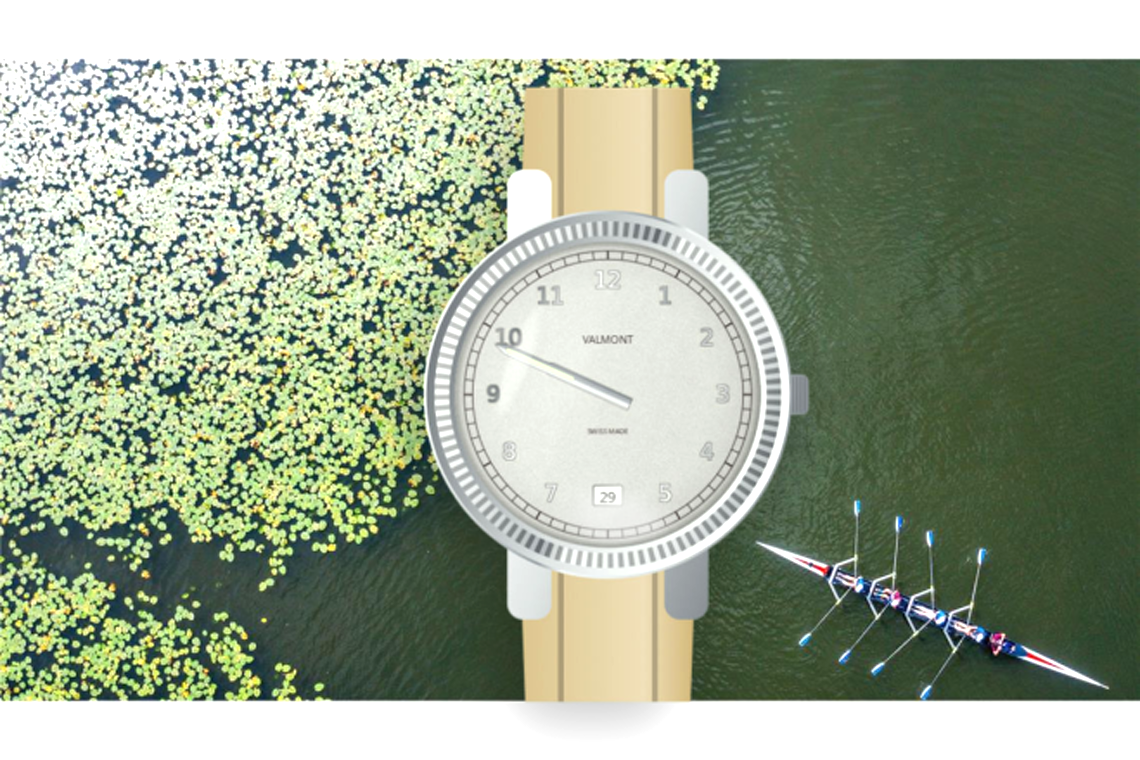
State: 9:49
